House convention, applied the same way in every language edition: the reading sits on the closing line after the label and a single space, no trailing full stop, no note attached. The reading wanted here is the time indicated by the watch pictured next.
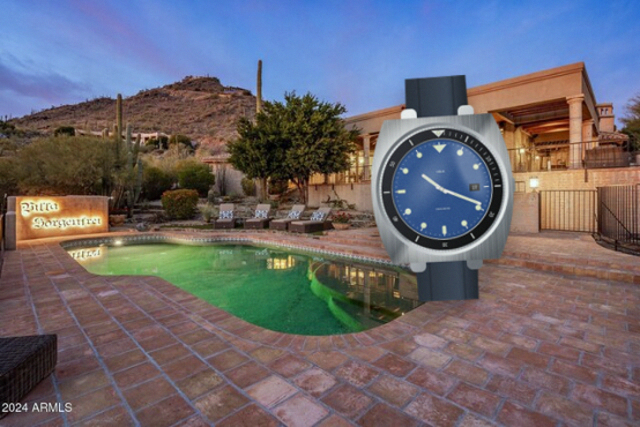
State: 10:19
